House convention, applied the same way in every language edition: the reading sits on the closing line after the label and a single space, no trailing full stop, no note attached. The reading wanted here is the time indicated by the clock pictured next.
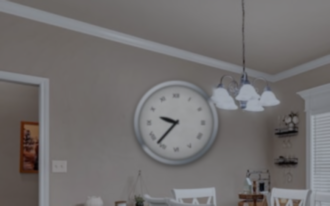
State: 9:37
